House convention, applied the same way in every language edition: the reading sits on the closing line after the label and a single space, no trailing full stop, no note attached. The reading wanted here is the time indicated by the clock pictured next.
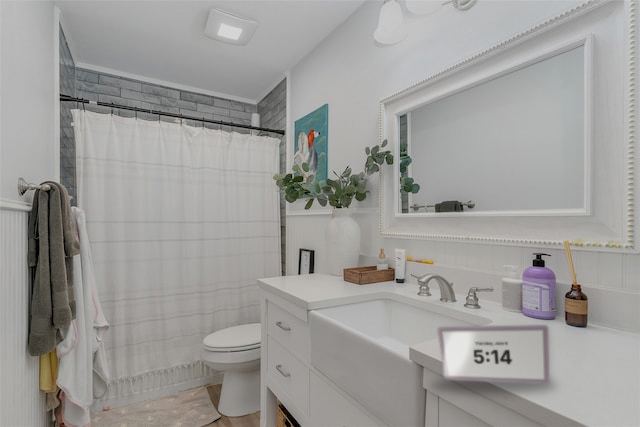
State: 5:14
